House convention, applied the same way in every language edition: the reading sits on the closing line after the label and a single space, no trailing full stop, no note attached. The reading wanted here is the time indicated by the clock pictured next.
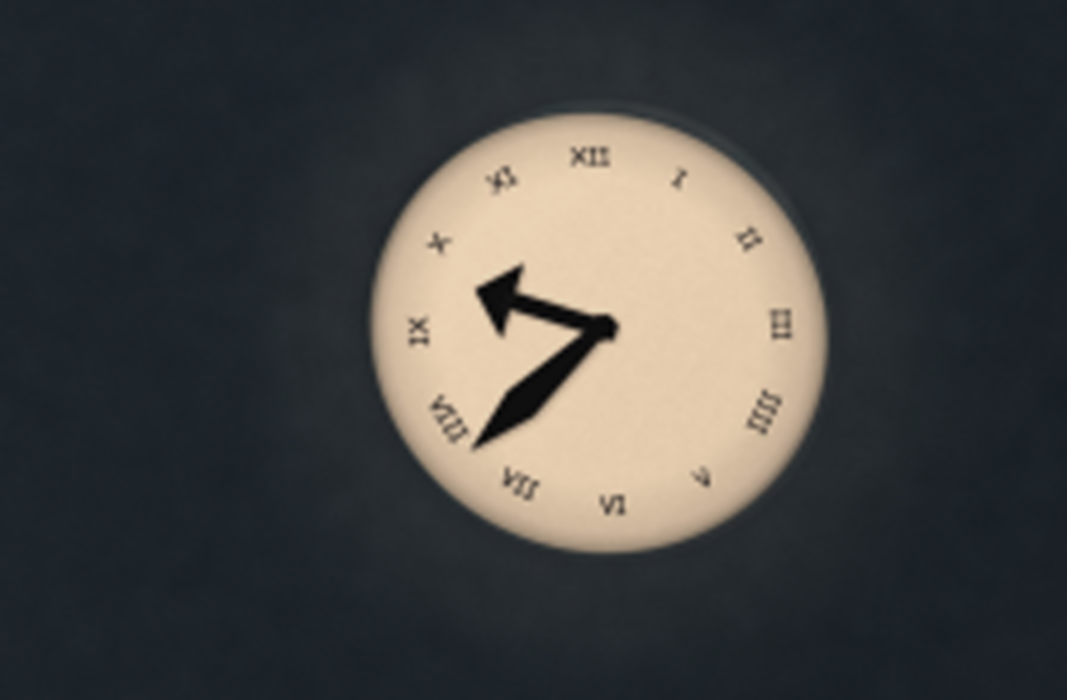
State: 9:38
